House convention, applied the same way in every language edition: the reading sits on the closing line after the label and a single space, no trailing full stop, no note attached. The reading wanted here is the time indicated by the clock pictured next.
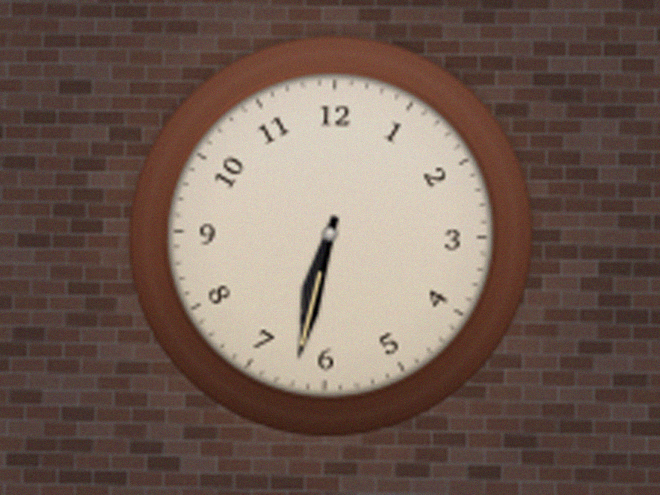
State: 6:32
